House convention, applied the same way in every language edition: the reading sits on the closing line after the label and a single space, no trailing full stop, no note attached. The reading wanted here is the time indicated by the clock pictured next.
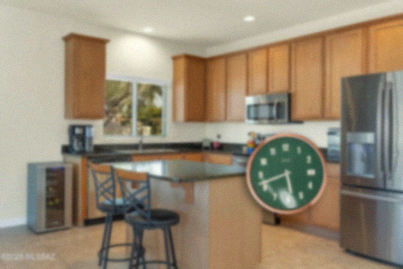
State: 5:42
